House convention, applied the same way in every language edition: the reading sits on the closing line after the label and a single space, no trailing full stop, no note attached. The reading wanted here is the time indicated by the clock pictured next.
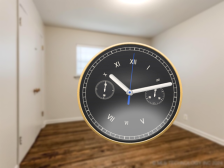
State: 10:12
